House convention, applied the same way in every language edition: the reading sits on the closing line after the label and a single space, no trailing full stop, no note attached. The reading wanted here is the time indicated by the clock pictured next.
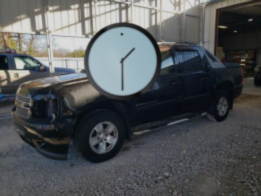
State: 1:30
